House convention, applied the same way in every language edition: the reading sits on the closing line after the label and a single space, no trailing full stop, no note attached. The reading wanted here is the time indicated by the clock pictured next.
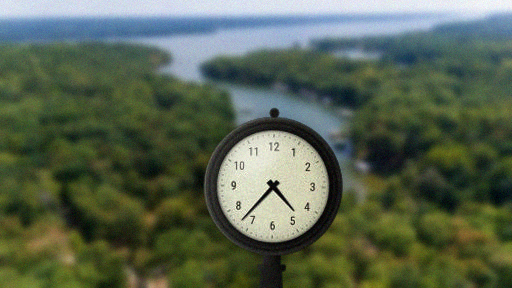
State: 4:37
